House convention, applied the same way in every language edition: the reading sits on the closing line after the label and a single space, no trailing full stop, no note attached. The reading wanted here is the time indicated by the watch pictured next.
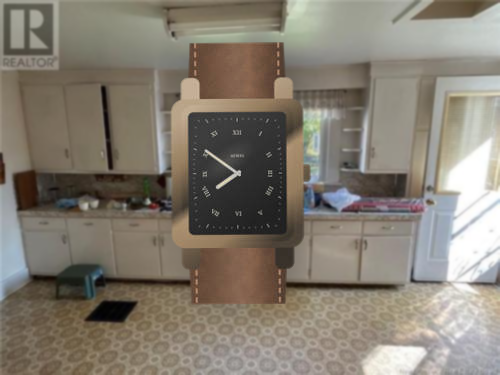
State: 7:51
